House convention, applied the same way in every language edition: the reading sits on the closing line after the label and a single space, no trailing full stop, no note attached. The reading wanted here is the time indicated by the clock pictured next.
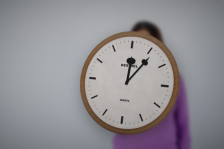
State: 12:06
